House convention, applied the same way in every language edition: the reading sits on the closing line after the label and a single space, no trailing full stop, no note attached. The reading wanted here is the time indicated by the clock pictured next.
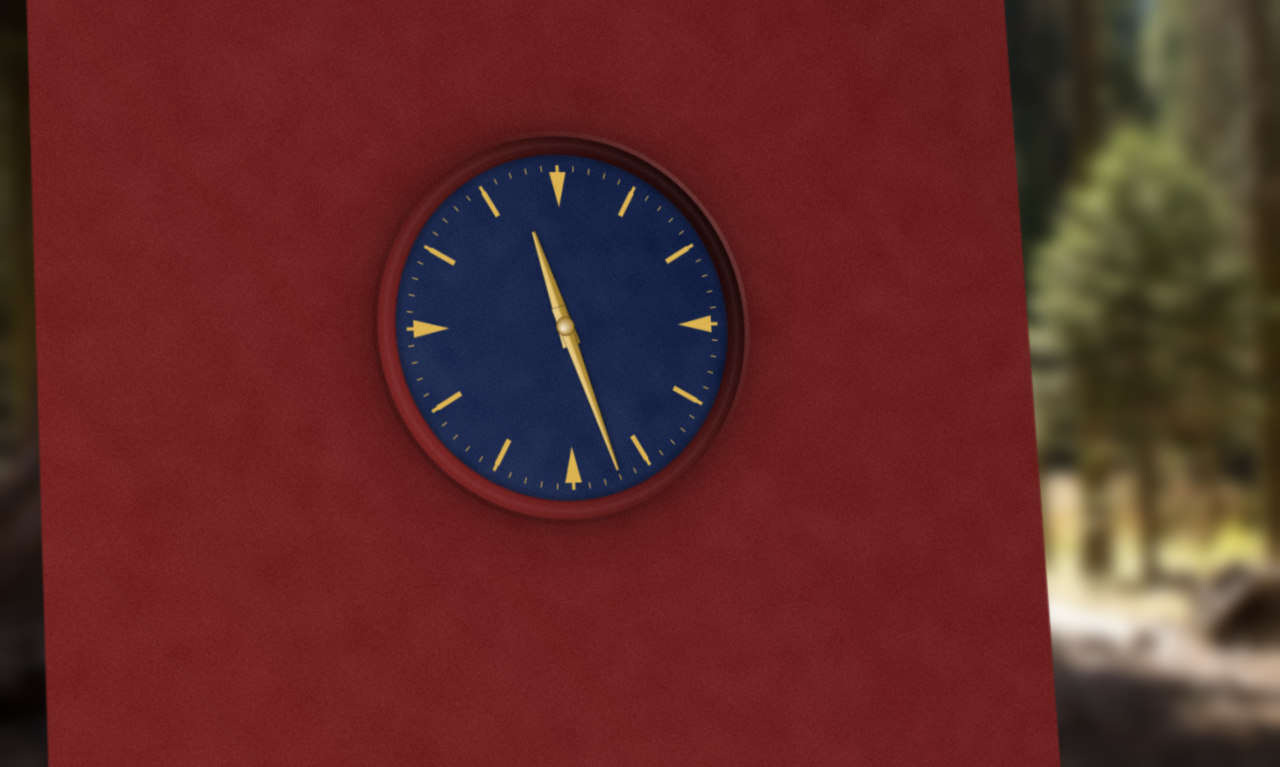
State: 11:27
